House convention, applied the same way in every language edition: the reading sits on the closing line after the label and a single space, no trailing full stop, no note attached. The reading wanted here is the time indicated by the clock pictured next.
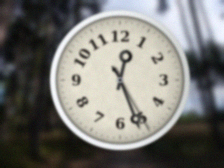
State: 12:26:25
